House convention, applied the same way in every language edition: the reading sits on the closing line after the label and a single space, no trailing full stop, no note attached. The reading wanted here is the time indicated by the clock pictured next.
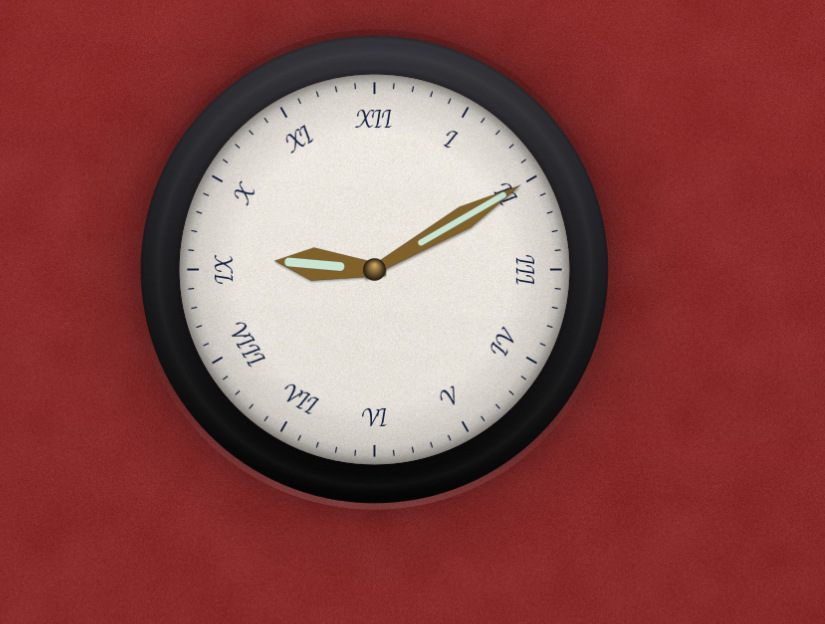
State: 9:10
